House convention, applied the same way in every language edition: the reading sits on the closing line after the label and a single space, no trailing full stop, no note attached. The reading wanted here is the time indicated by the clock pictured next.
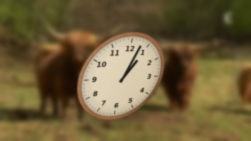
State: 1:03
